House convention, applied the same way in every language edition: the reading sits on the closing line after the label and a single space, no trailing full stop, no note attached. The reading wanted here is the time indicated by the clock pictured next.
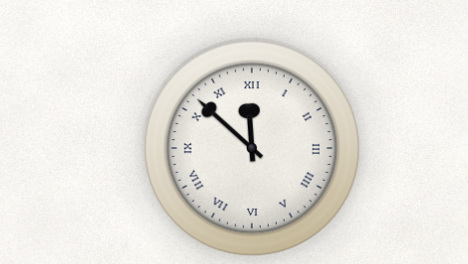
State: 11:52
